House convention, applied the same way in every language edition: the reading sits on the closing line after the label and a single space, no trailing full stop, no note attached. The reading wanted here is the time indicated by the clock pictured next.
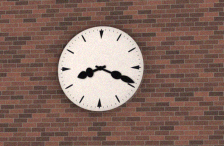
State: 8:19
